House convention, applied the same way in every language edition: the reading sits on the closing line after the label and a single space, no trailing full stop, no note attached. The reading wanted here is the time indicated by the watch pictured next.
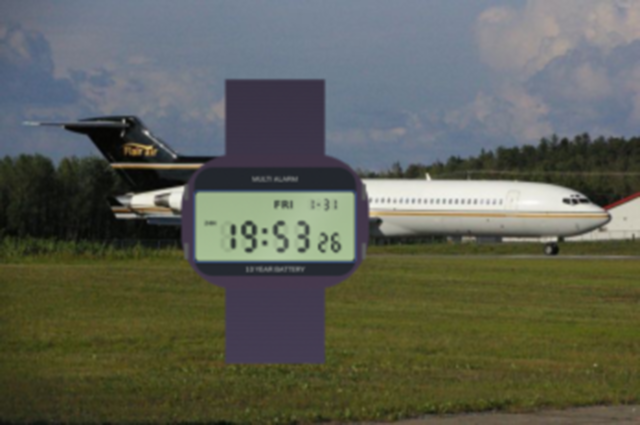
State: 19:53:26
